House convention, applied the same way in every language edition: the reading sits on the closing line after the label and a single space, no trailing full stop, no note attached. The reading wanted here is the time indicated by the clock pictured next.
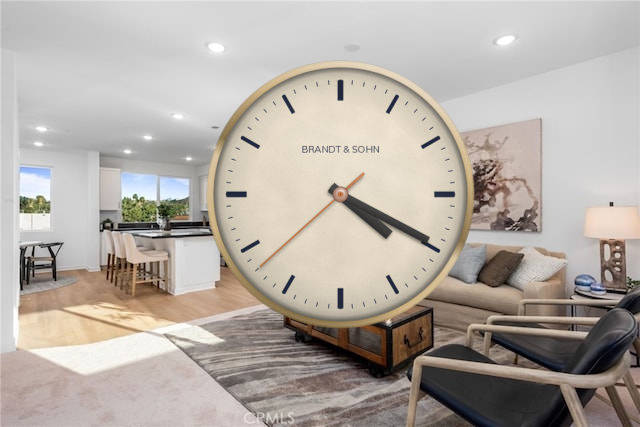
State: 4:19:38
